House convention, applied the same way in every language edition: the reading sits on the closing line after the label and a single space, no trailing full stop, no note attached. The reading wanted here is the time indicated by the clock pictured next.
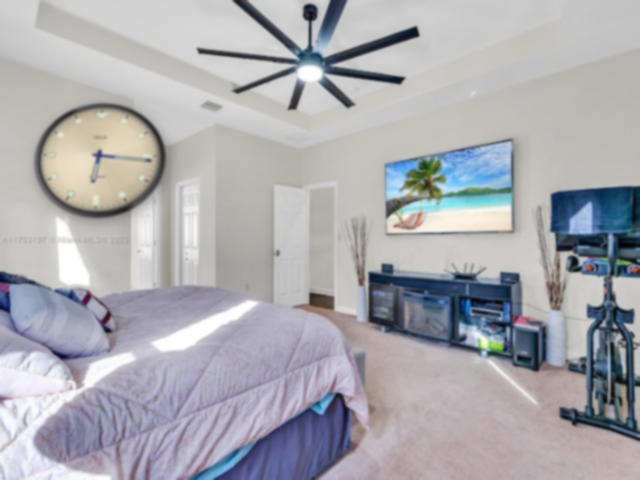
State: 6:16
